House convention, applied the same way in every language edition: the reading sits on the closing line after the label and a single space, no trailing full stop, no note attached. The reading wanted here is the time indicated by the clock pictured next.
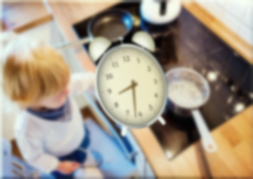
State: 8:32
